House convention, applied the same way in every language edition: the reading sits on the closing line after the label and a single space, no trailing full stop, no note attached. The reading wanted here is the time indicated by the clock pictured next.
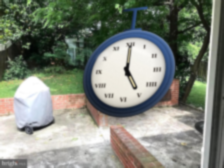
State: 5:00
